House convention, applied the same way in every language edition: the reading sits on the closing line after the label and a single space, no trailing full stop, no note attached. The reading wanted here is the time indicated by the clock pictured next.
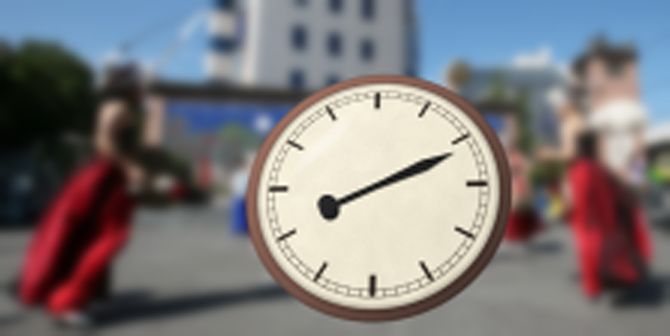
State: 8:11
